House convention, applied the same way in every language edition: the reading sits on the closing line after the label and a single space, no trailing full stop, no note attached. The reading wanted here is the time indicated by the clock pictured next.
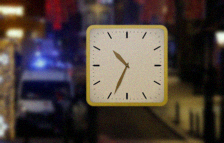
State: 10:34
